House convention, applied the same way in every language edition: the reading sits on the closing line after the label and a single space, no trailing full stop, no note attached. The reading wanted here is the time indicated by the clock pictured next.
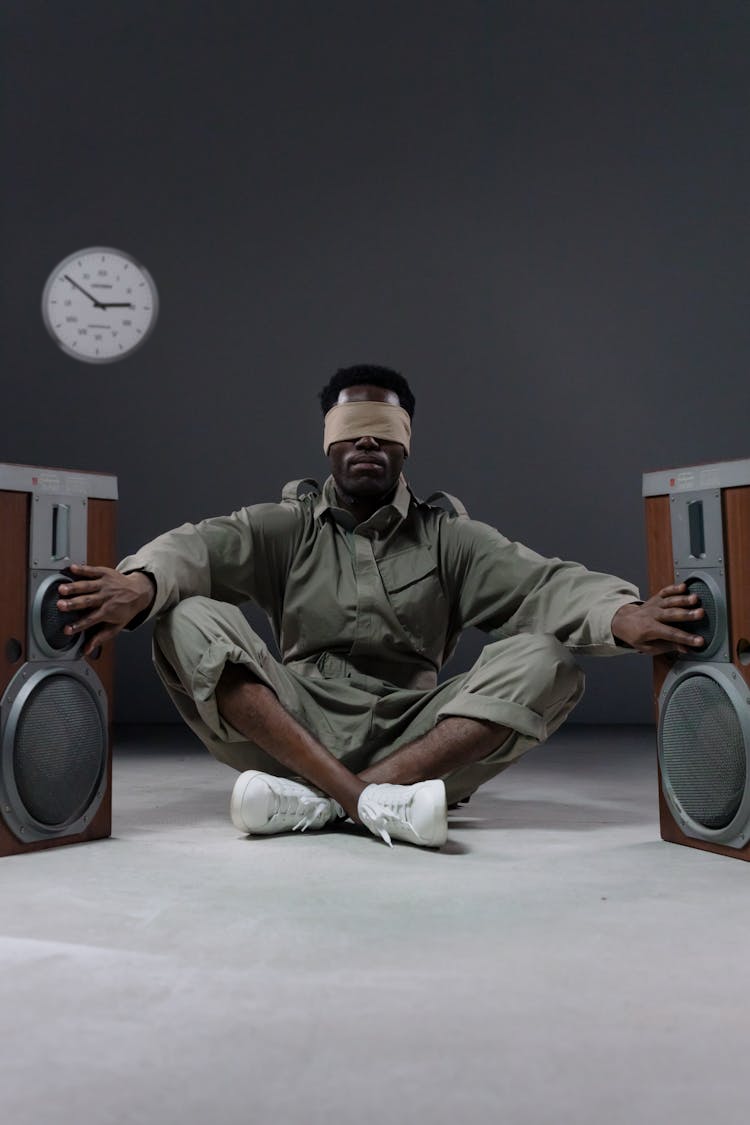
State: 2:51
